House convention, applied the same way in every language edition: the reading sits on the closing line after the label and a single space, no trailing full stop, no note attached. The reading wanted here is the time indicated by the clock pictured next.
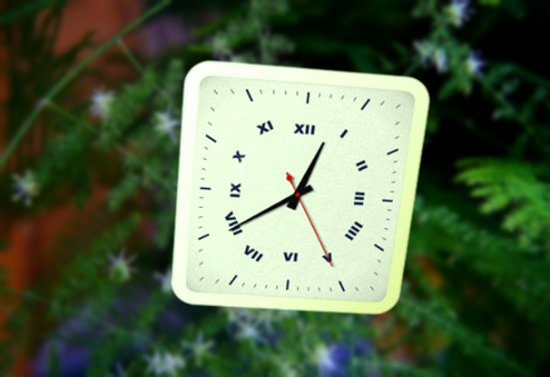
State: 12:39:25
